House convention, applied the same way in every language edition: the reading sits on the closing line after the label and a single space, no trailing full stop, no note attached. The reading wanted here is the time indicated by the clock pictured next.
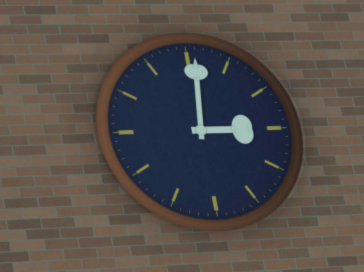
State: 3:01
